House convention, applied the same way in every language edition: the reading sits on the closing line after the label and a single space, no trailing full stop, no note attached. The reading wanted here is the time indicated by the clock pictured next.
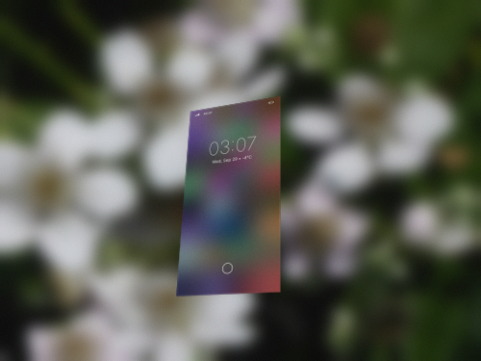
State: 3:07
